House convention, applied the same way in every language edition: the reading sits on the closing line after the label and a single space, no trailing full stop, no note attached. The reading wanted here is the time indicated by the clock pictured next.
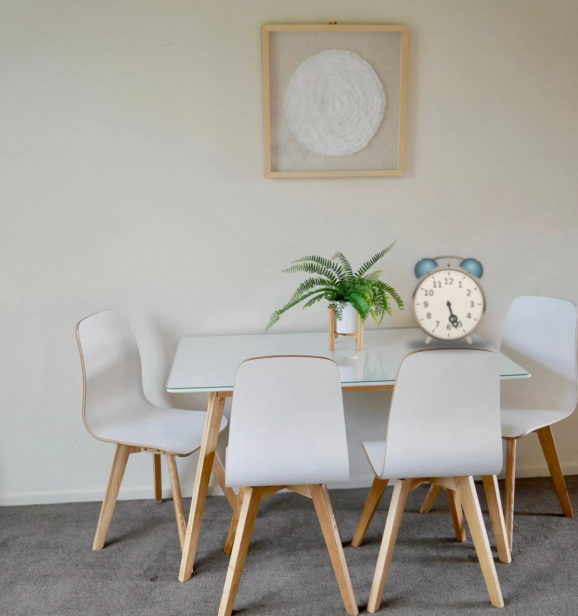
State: 5:27
